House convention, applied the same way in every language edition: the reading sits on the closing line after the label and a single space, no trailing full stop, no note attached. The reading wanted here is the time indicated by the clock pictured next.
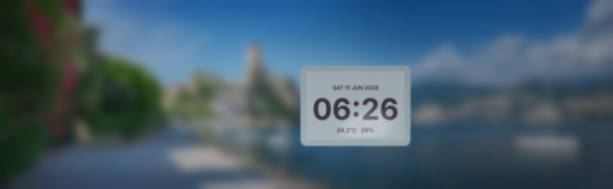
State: 6:26
